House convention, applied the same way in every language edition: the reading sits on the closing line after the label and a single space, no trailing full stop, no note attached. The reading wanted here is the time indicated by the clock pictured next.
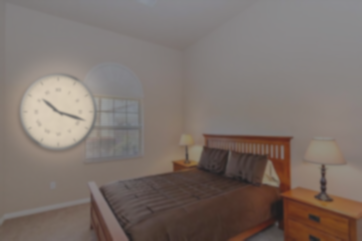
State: 10:18
